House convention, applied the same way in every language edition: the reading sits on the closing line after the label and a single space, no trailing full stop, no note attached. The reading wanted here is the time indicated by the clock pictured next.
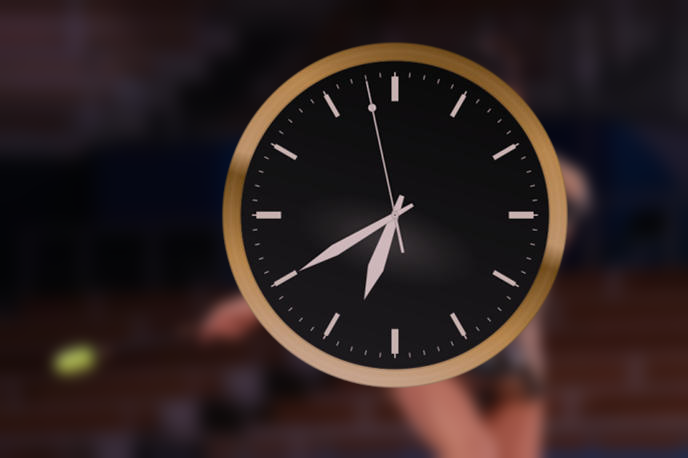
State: 6:39:58
